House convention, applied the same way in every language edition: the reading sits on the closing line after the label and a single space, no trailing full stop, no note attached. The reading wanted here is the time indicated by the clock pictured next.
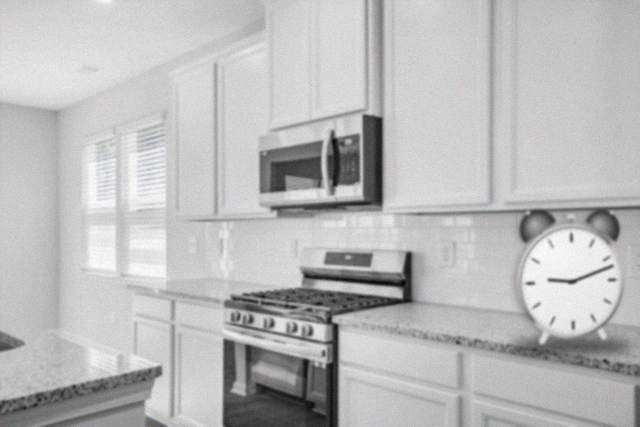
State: 9:12
